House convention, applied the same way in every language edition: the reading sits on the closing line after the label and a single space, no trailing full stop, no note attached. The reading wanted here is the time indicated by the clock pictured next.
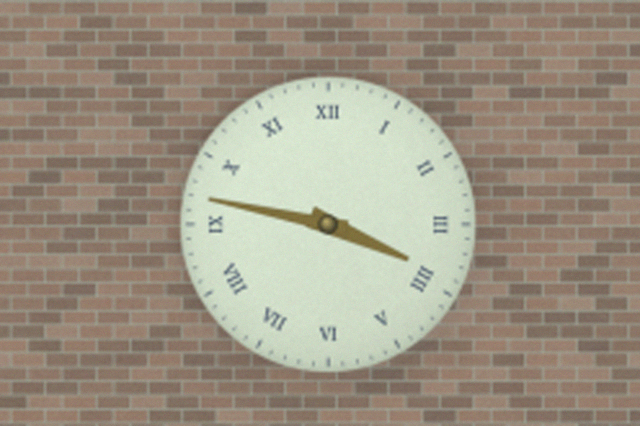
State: 3:47
